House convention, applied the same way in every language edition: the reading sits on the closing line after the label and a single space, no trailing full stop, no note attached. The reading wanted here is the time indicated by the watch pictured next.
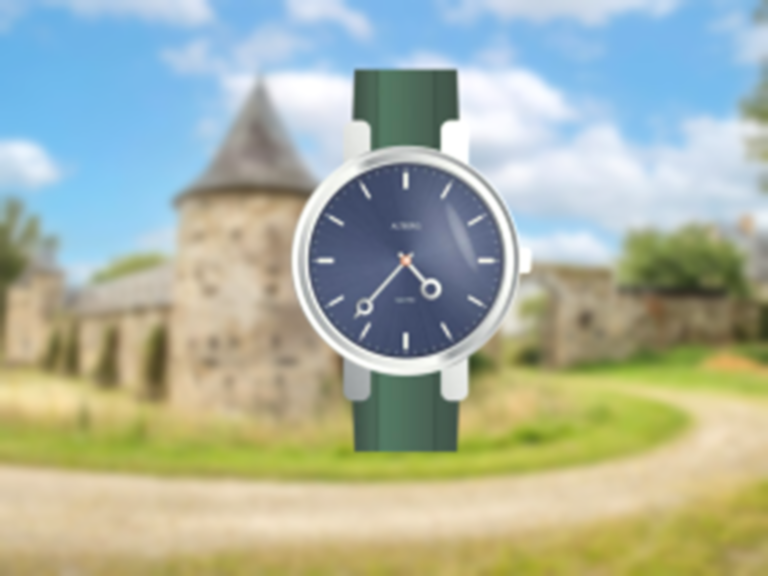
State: 4:37
